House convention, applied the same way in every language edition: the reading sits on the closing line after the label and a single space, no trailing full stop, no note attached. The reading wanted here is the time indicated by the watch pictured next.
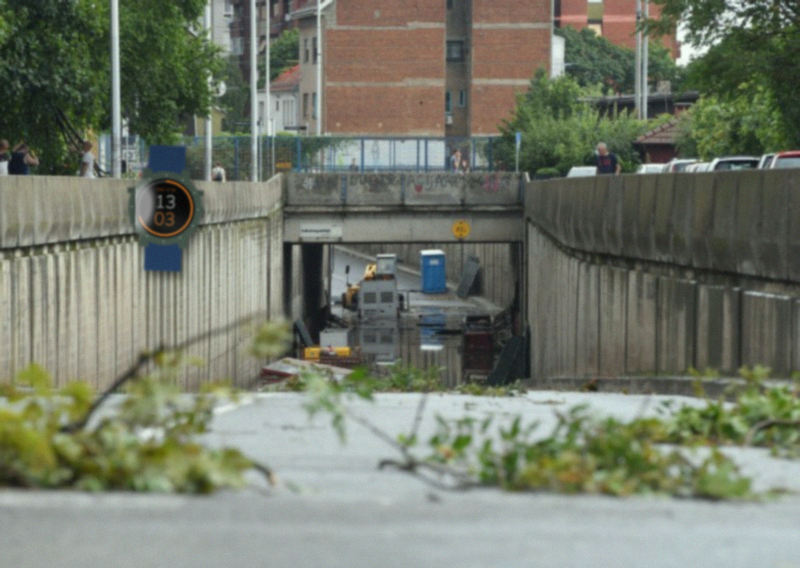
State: 13:03
